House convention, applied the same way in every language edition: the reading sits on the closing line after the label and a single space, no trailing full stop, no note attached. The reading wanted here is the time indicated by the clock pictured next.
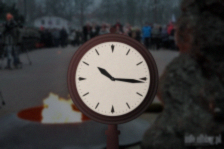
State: 10:16
